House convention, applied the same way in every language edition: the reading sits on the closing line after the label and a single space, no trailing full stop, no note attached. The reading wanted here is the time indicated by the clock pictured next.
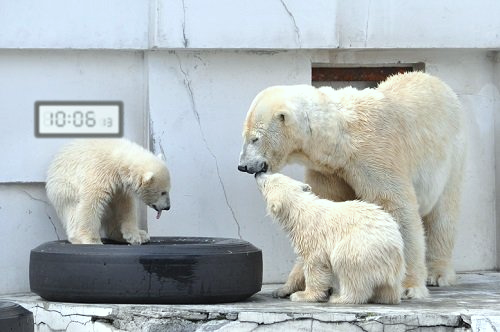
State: 10:06
